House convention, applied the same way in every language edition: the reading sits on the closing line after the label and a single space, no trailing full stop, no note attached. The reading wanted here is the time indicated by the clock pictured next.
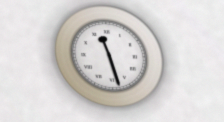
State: 11:28
